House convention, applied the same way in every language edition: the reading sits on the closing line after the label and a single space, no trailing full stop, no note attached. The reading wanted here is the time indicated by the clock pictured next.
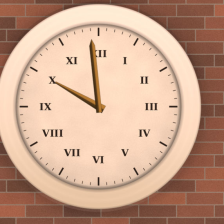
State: 9:59
